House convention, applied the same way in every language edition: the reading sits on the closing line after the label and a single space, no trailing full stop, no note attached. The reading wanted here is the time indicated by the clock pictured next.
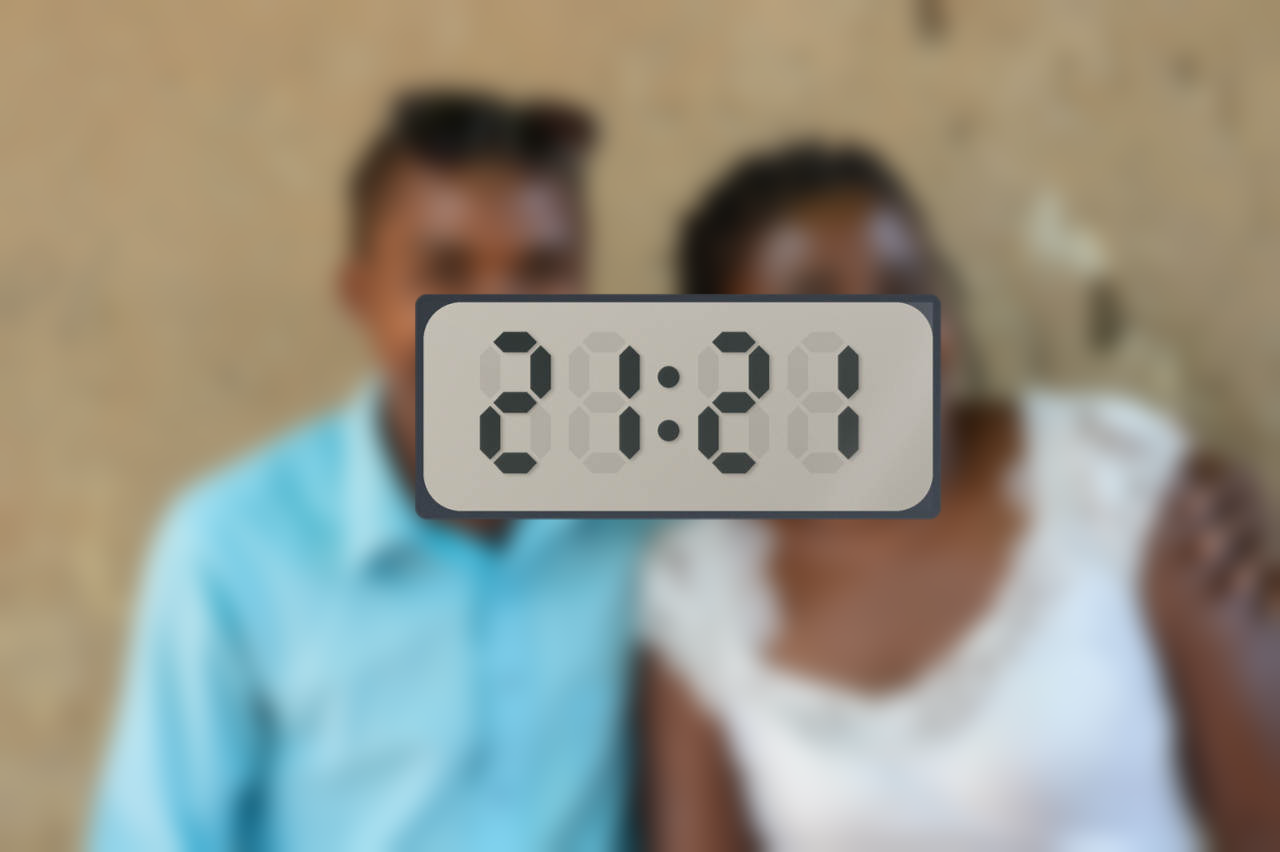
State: 21:21
